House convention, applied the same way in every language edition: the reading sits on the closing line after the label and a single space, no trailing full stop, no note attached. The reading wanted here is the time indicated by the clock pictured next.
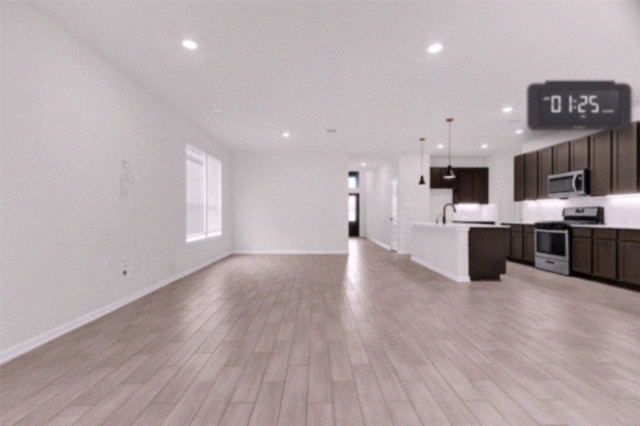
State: 1:25
